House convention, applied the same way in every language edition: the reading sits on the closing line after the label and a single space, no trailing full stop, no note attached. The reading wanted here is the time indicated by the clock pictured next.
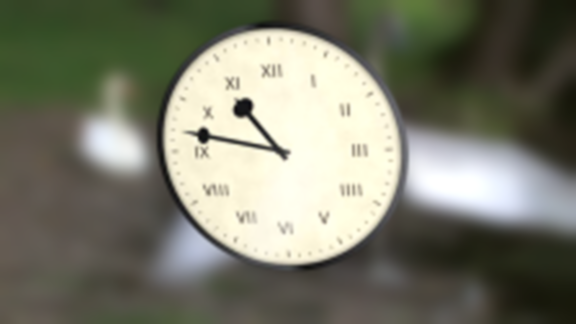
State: 10:47
